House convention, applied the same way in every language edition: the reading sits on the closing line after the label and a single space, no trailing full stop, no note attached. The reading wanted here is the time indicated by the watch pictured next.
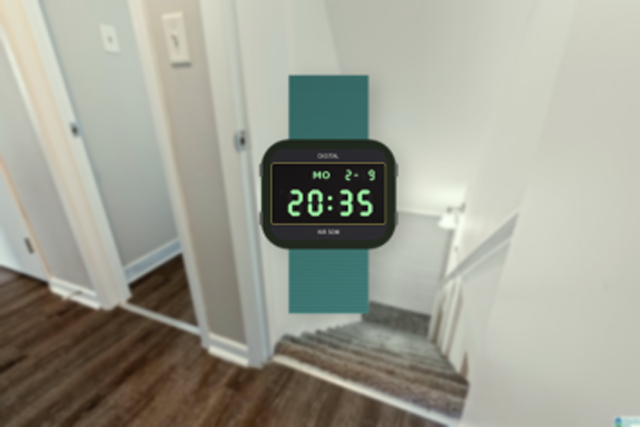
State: 20:35
